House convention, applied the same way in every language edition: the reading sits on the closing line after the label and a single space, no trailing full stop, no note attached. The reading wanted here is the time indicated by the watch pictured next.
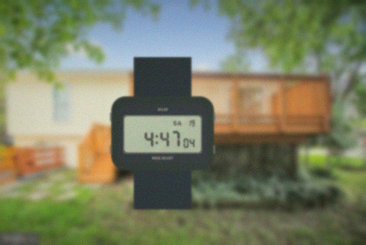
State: 4:47:04
